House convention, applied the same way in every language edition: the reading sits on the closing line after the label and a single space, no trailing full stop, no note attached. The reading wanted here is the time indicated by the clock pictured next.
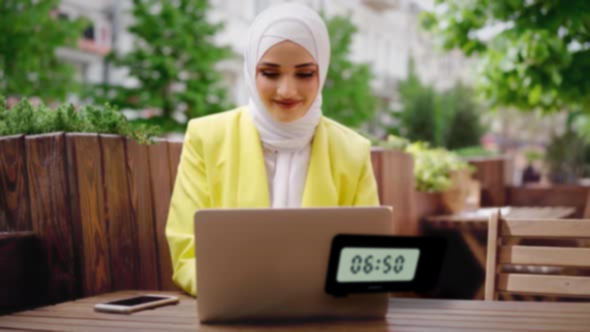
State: 6:50
